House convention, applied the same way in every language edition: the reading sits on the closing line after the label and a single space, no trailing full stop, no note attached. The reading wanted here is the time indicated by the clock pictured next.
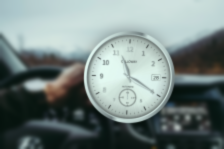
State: 11:20
